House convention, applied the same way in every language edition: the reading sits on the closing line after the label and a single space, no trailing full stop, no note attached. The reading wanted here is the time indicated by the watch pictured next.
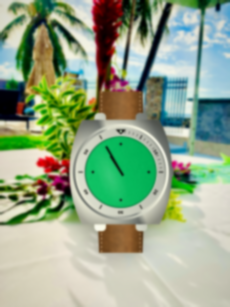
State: 10:55
